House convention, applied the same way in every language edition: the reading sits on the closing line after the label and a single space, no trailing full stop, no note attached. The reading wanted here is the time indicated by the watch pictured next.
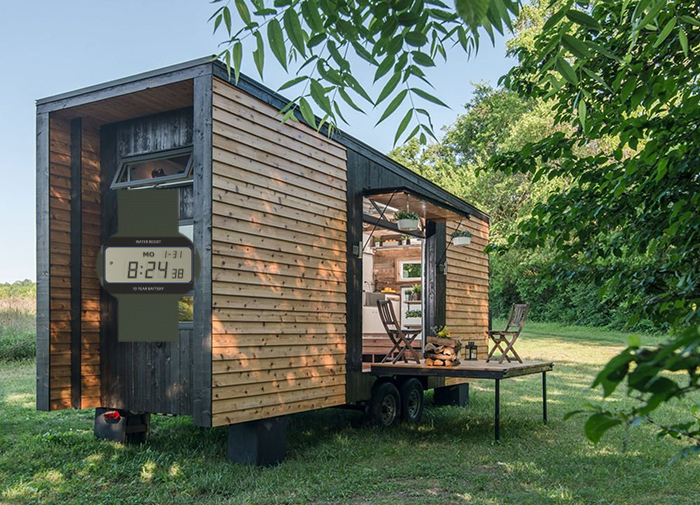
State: 8:24:38
